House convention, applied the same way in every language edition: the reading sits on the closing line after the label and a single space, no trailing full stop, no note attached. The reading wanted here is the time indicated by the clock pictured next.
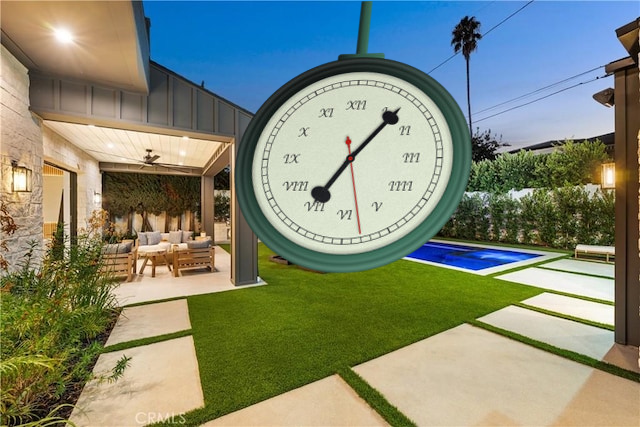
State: 7:06:28
